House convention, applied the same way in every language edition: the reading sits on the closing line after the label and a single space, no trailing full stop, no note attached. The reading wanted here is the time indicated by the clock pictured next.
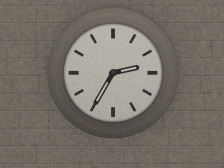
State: 2:35
